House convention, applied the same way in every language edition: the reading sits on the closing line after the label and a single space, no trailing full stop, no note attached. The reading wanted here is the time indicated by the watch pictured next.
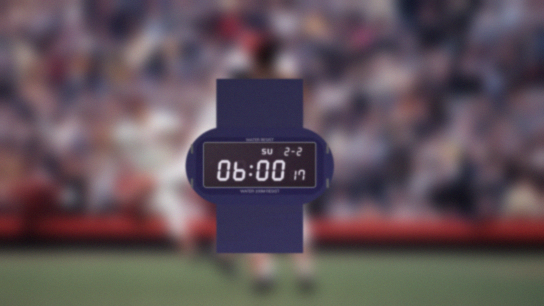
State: 6:00:17
